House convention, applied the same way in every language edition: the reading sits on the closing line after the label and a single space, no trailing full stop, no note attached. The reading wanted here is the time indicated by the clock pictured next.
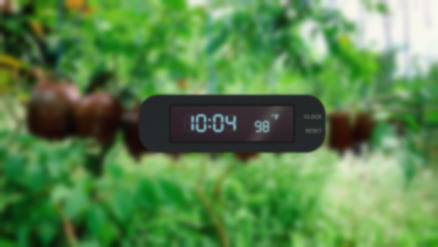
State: 10:04
